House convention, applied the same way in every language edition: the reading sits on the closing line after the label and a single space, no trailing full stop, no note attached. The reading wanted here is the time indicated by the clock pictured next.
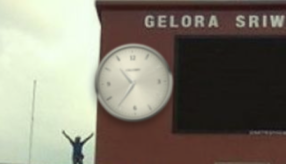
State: 10:36
